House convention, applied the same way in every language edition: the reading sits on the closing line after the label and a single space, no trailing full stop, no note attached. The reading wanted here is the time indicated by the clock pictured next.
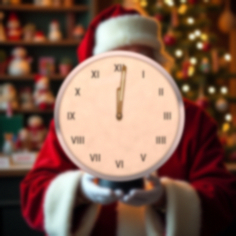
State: 12:01
